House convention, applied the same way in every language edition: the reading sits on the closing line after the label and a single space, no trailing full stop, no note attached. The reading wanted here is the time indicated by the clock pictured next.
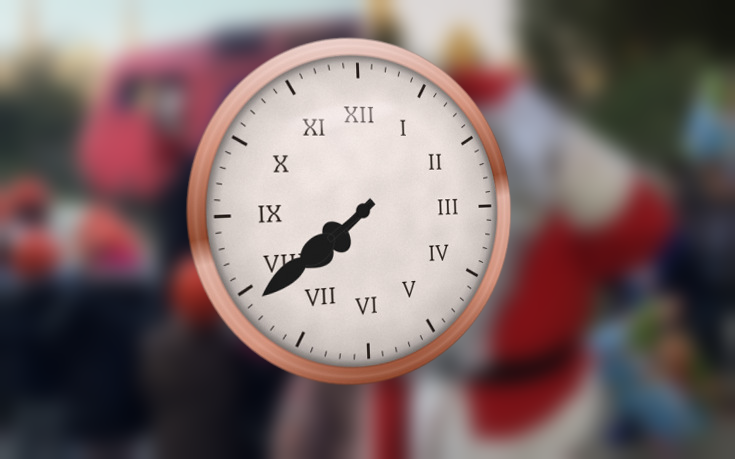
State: 7:39
